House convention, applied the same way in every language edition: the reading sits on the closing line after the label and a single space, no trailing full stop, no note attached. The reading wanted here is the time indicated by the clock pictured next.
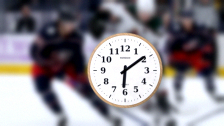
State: 6:09
